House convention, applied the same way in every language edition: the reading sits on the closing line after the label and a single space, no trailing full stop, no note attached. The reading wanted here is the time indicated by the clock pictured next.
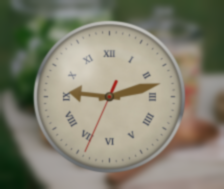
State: 9:12:34
